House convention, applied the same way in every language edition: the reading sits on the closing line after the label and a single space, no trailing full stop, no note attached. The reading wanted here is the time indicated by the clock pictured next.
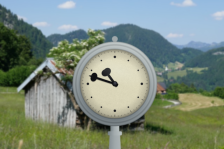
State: 10:48
